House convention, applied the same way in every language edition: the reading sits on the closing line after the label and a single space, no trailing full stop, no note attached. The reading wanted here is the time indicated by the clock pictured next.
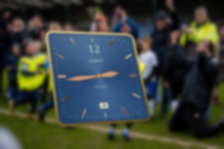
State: 2:44
